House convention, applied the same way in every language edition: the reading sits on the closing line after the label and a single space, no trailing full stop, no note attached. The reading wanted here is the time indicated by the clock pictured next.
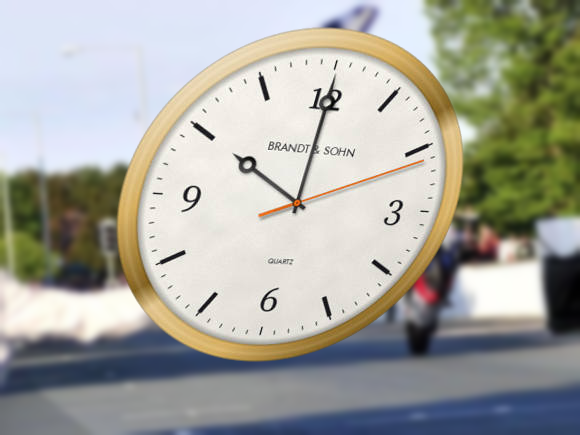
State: 10:00:11
